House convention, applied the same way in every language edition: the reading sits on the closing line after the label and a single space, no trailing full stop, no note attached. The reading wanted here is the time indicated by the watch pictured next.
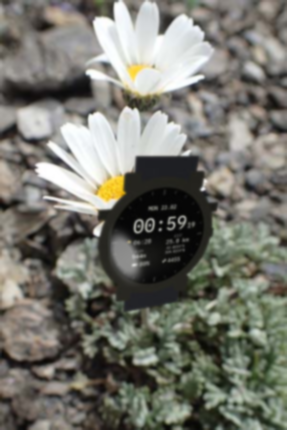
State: 0:59
